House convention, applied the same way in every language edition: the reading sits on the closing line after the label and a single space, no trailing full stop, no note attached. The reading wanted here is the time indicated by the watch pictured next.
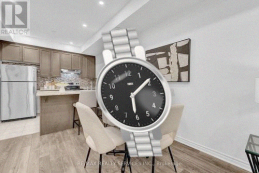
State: 6:09
